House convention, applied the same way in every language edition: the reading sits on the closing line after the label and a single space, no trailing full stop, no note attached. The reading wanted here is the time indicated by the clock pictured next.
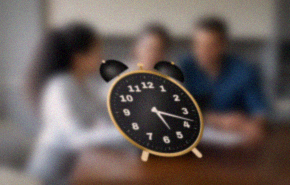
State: 5:18
